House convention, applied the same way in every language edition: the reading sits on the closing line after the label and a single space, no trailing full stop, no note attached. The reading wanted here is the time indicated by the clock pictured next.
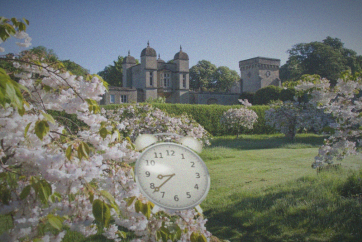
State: 8:38
